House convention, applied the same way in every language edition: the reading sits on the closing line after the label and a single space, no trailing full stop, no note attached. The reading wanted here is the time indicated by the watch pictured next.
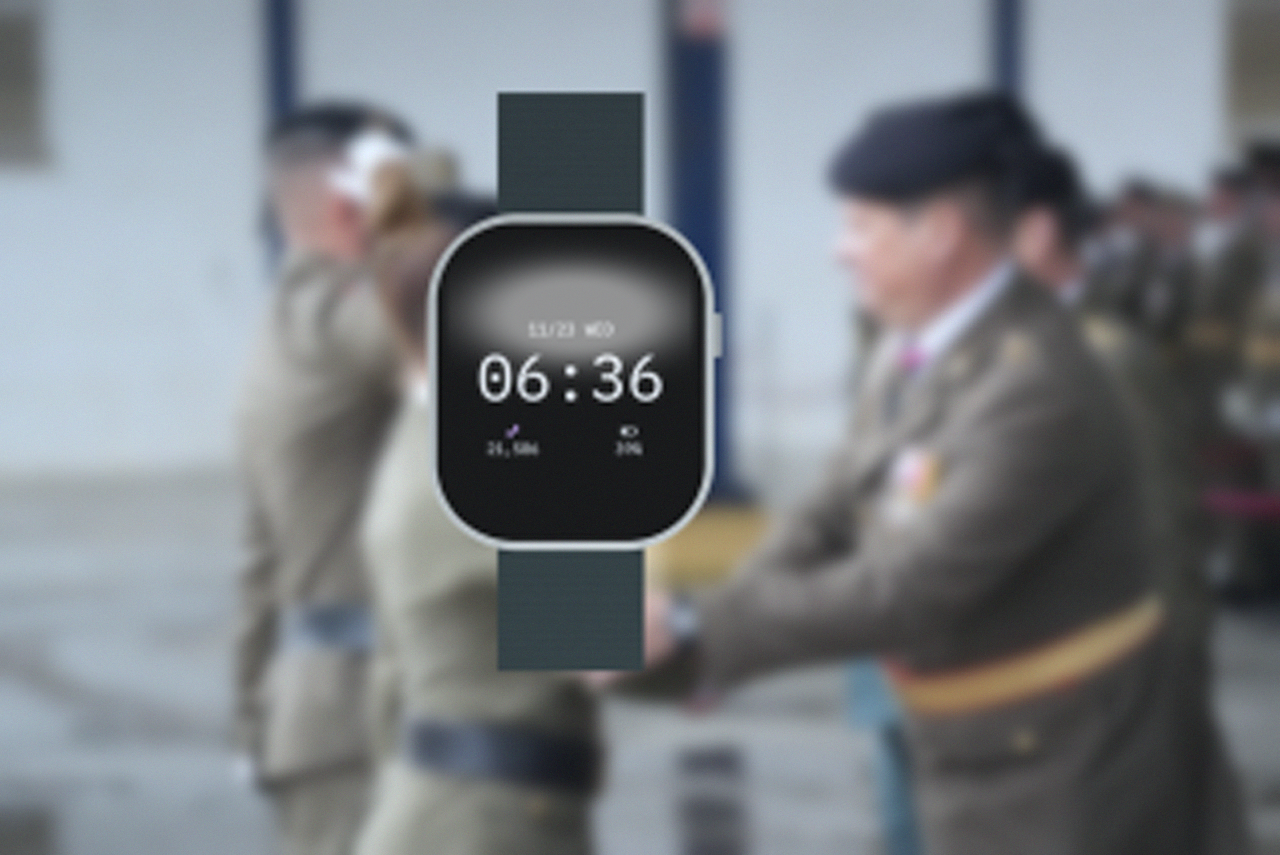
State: 6:36
